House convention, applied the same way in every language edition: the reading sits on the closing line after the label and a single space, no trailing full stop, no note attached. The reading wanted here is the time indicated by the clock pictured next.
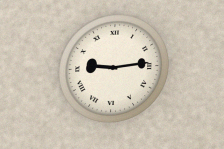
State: 9:14
